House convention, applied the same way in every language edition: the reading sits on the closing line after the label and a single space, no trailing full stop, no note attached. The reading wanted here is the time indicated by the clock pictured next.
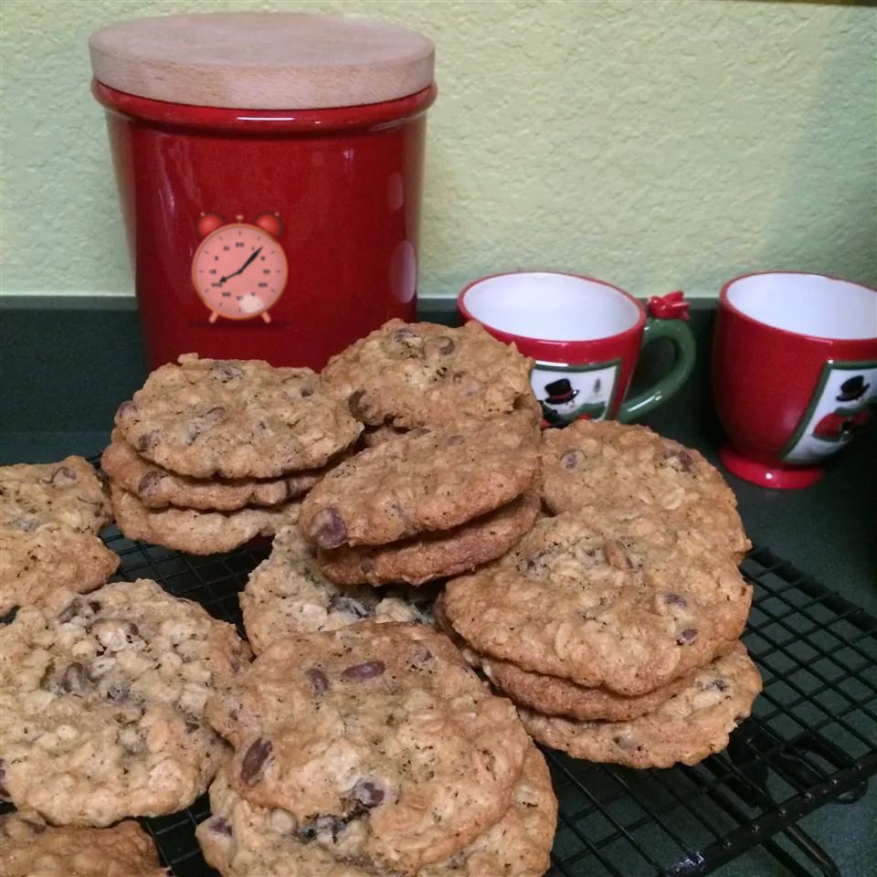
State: 8:07
